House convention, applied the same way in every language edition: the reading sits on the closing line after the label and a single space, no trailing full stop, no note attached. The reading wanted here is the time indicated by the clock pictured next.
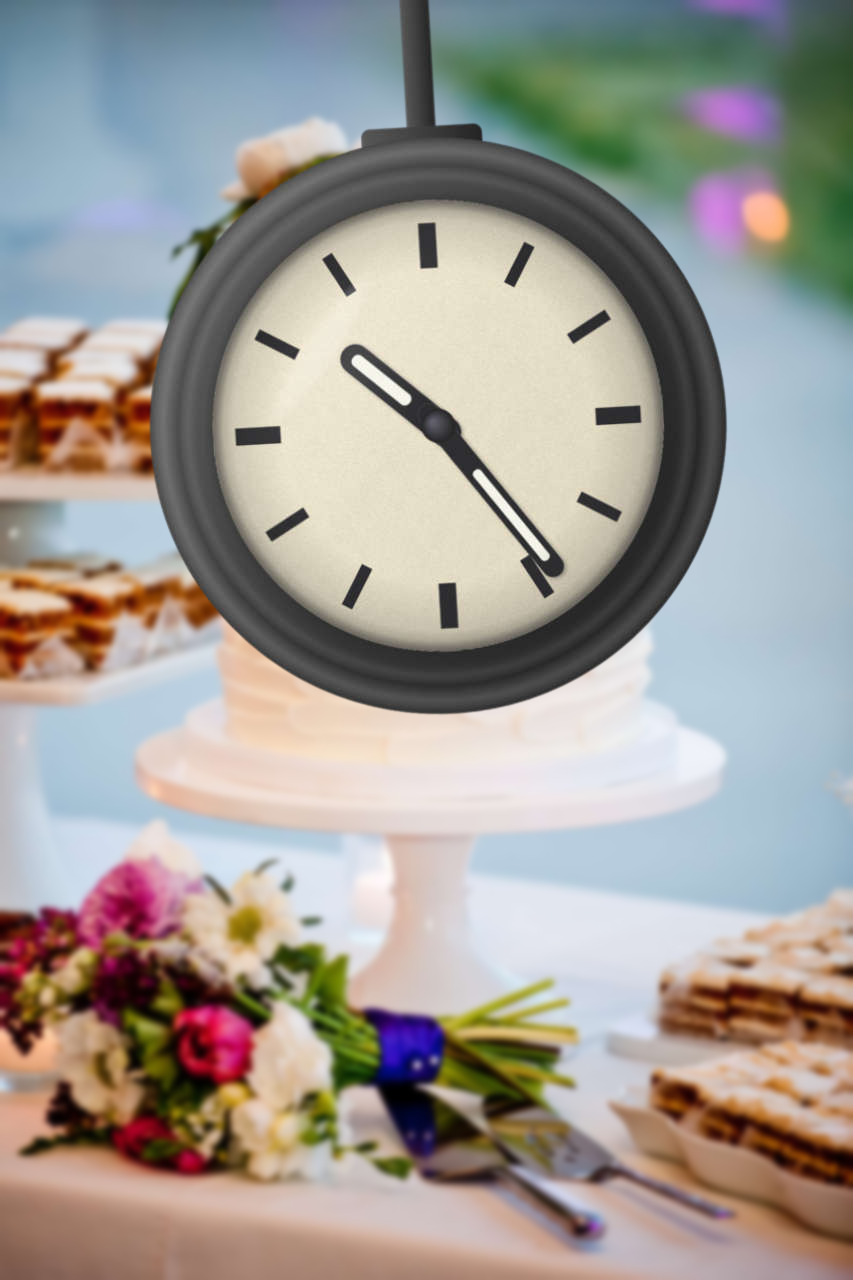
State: 10:24
